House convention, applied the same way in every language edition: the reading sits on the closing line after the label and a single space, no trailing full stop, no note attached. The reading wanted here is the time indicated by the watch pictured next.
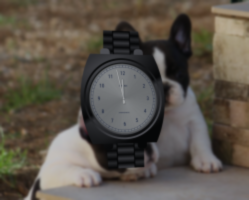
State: 11:58
